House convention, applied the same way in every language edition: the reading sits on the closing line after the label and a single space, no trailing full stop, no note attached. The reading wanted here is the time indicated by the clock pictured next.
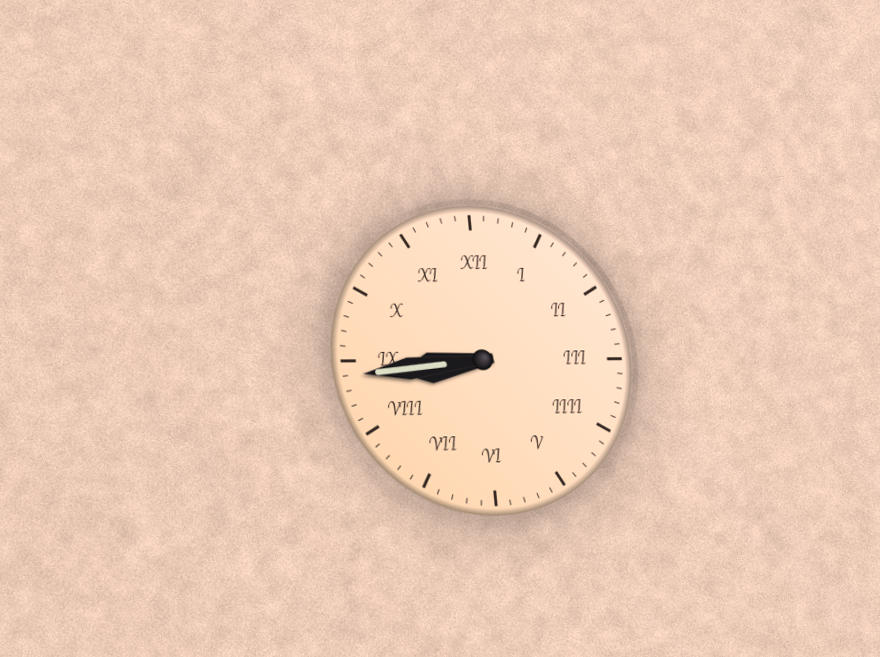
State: 8:44
